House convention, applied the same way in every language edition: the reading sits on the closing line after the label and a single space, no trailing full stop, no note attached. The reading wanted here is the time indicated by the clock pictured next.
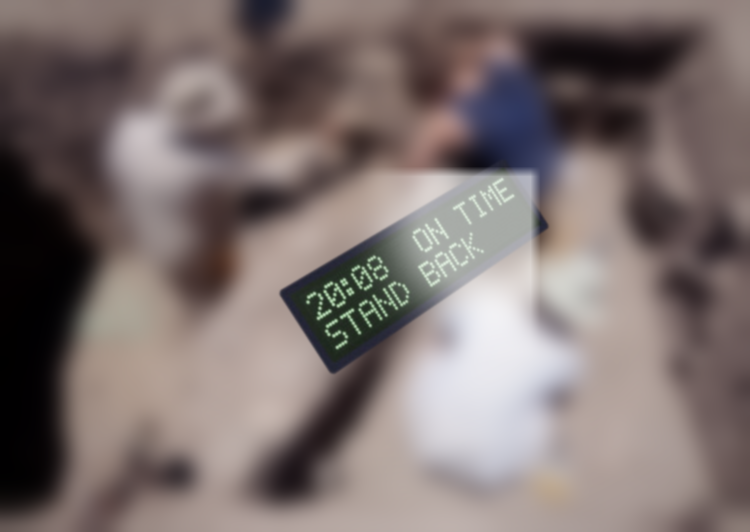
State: 20:08
